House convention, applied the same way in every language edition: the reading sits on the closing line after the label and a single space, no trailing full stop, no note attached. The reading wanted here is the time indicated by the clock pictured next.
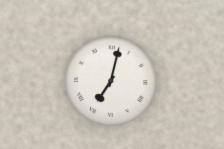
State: 7:02
